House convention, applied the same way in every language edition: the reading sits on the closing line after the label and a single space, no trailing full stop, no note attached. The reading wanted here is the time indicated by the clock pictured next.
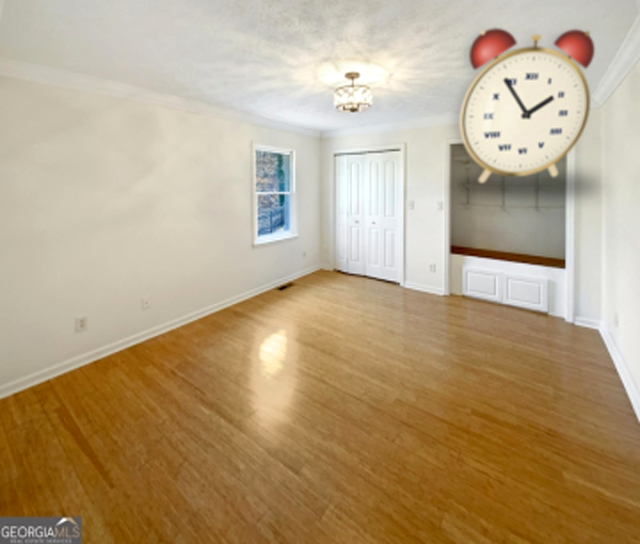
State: 1:54
